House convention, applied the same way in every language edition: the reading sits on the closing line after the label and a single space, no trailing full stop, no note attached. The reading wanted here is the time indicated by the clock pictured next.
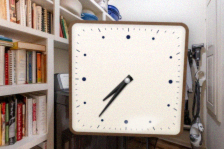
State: 7:36
